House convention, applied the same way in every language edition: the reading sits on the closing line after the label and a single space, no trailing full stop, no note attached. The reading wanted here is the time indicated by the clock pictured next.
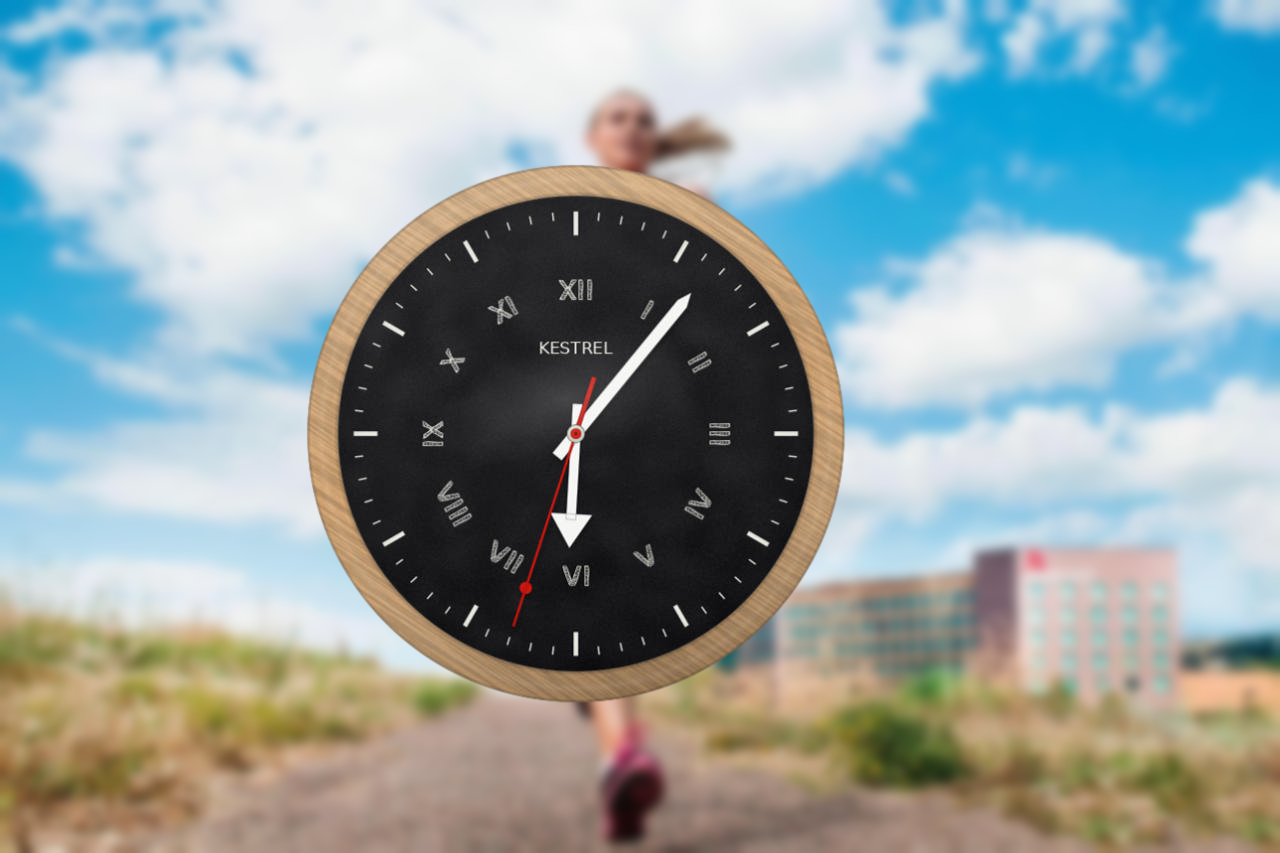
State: 6:06:33
